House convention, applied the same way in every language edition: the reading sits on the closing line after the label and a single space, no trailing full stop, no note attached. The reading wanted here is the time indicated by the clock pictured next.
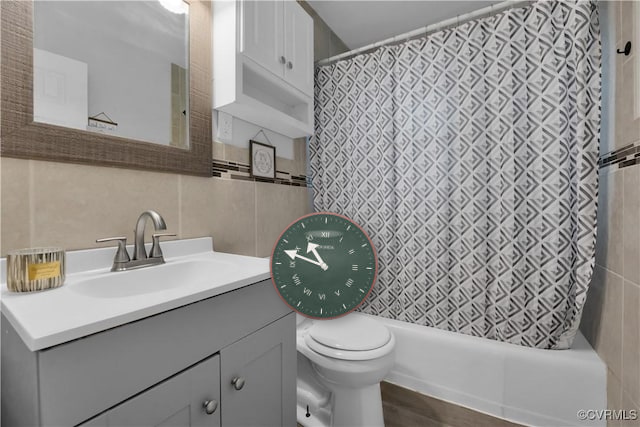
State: 10:48
